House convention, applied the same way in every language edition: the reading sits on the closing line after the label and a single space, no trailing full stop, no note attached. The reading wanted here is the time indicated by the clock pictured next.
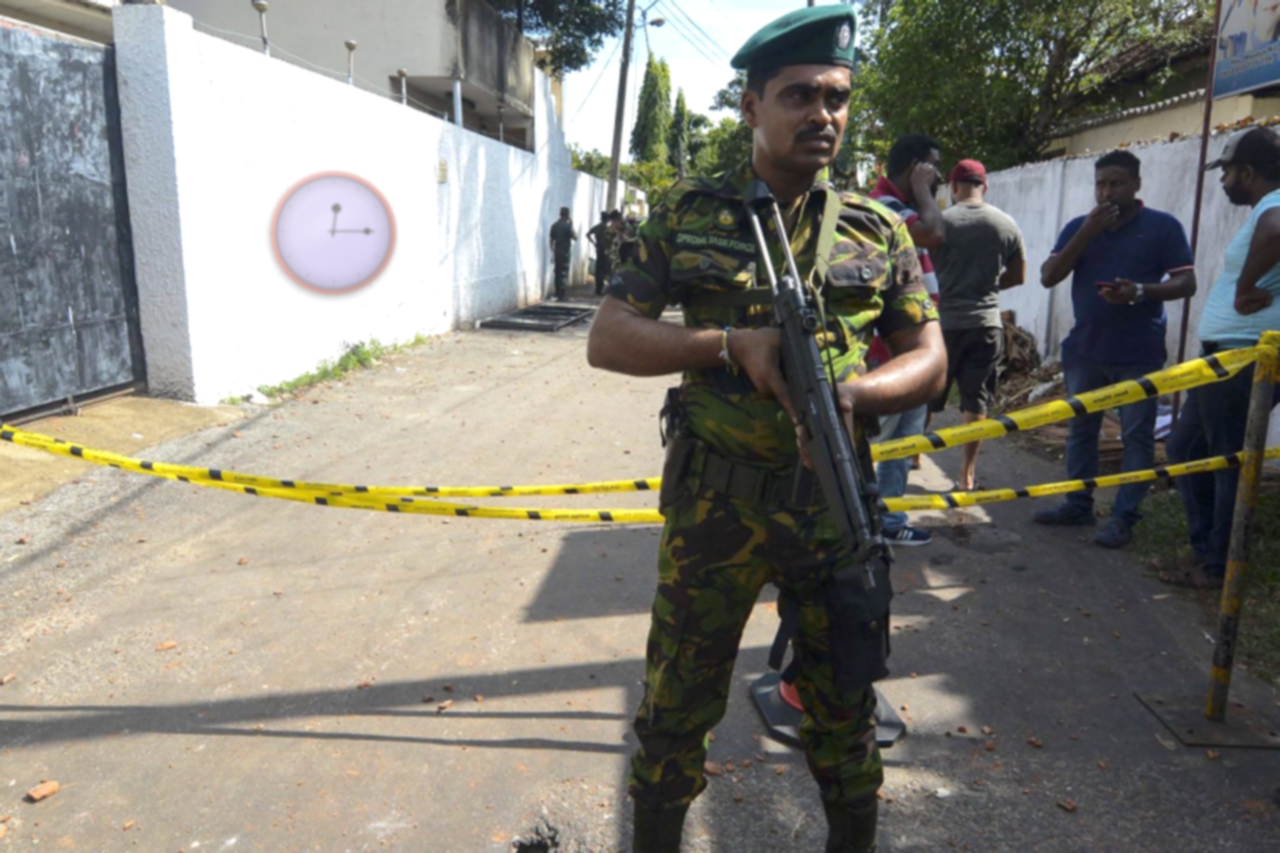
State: 12:15
